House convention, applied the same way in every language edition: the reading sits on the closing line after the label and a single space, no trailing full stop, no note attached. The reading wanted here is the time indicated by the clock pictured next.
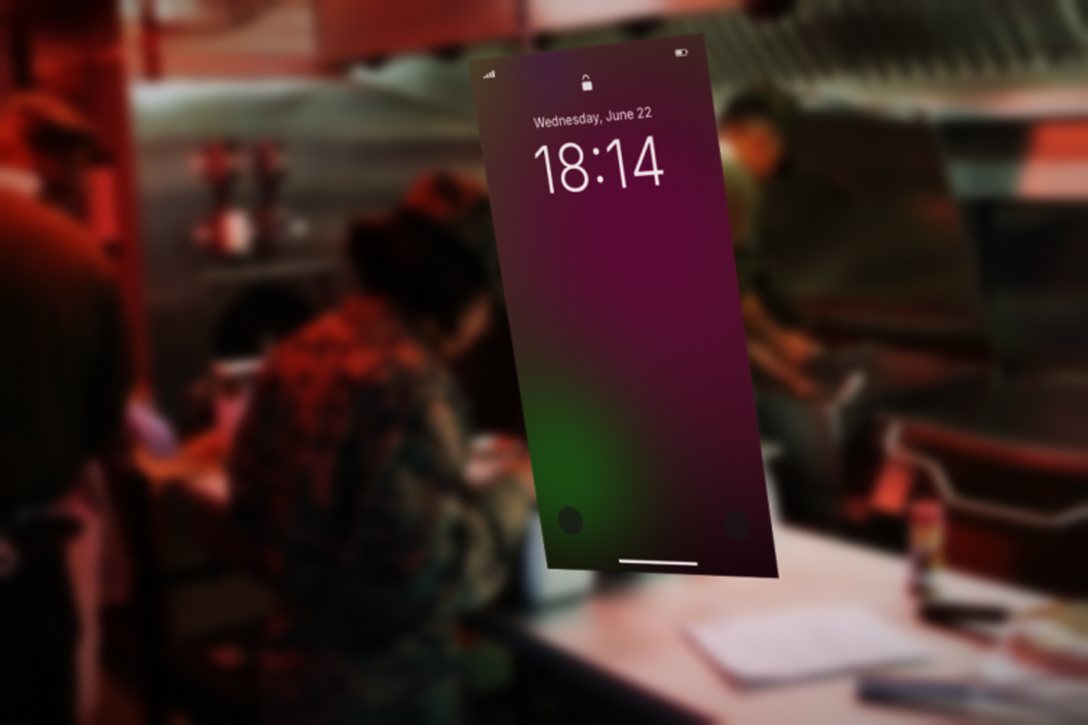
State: 18:14
